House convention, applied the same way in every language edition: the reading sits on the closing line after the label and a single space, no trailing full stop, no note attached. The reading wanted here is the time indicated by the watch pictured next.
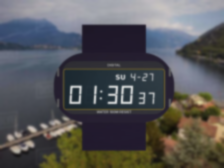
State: 1:30:37
